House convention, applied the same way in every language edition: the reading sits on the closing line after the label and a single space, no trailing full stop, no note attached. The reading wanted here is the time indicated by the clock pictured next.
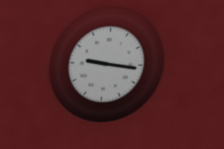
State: 9:16
